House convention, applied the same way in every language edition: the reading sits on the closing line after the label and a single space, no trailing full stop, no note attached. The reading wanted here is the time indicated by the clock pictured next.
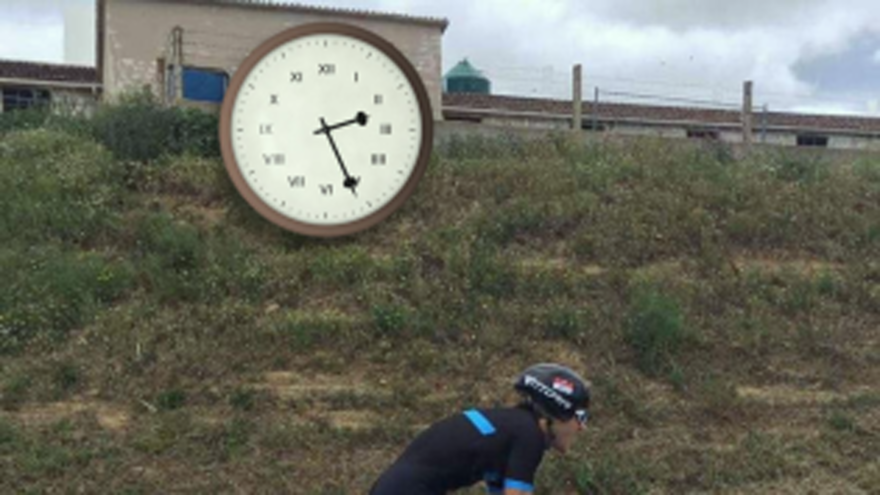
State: 2:26
